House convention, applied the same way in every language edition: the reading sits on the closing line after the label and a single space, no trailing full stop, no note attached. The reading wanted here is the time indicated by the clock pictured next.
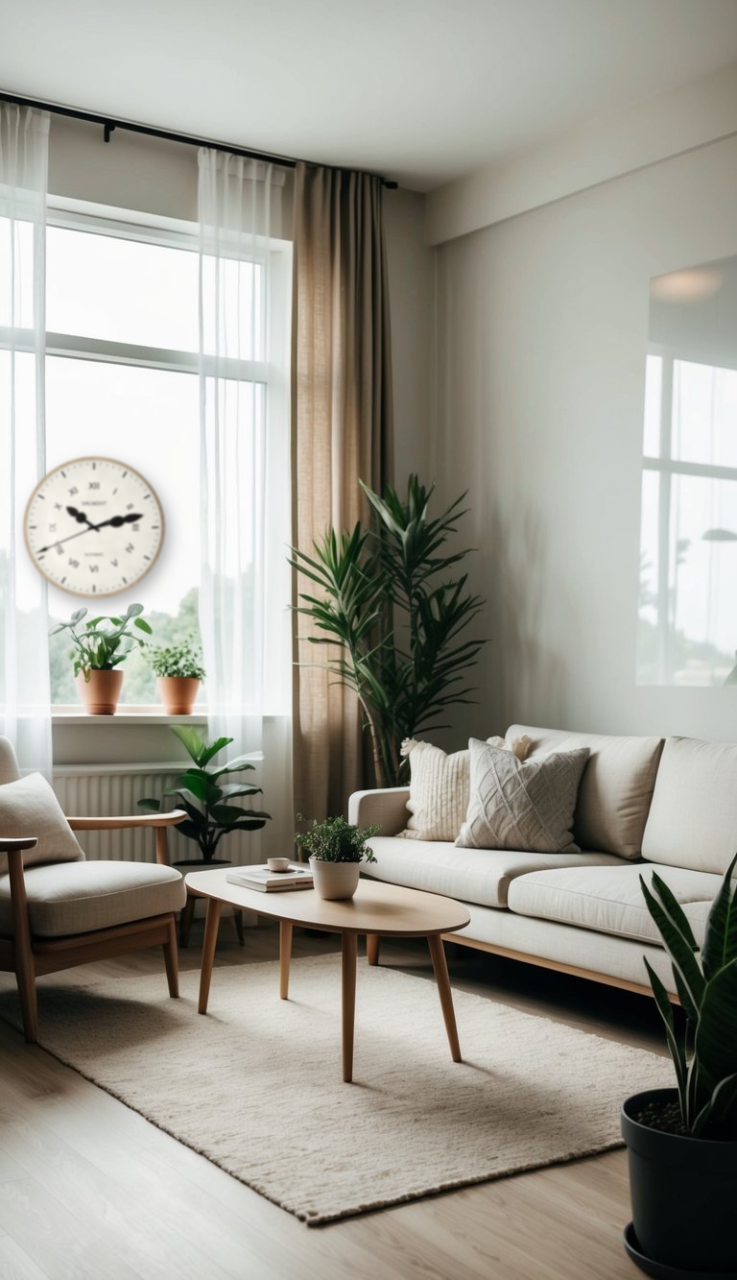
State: 10:12:41
